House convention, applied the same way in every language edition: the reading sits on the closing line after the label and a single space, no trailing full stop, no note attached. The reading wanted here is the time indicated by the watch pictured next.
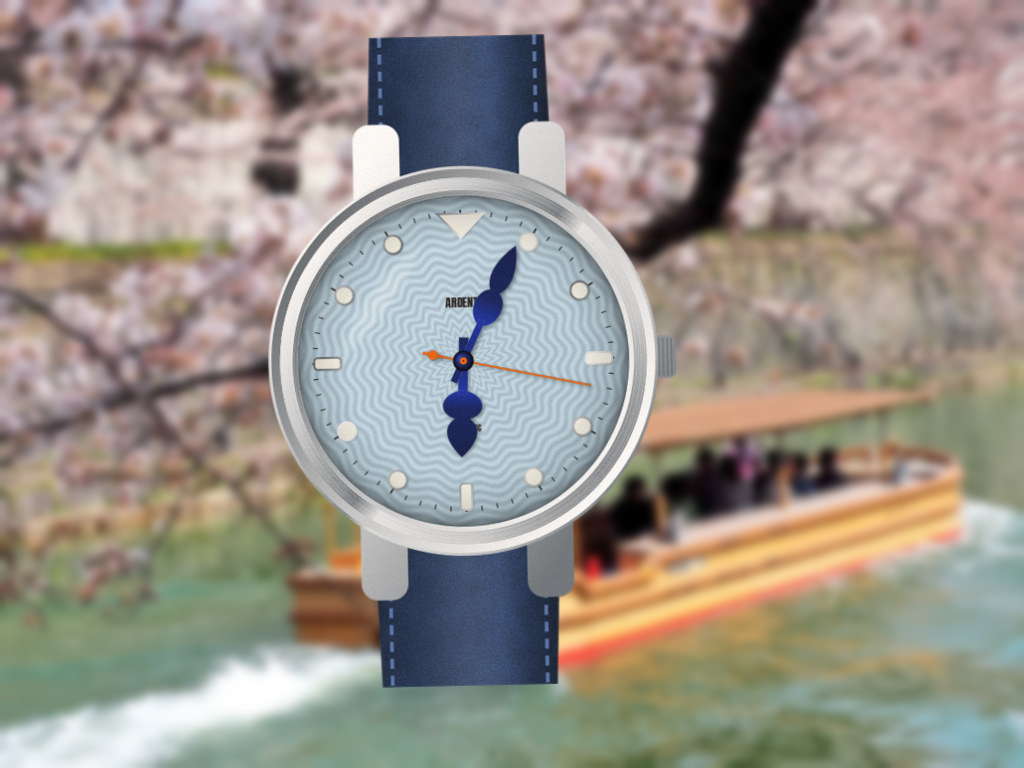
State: 6:04:17
